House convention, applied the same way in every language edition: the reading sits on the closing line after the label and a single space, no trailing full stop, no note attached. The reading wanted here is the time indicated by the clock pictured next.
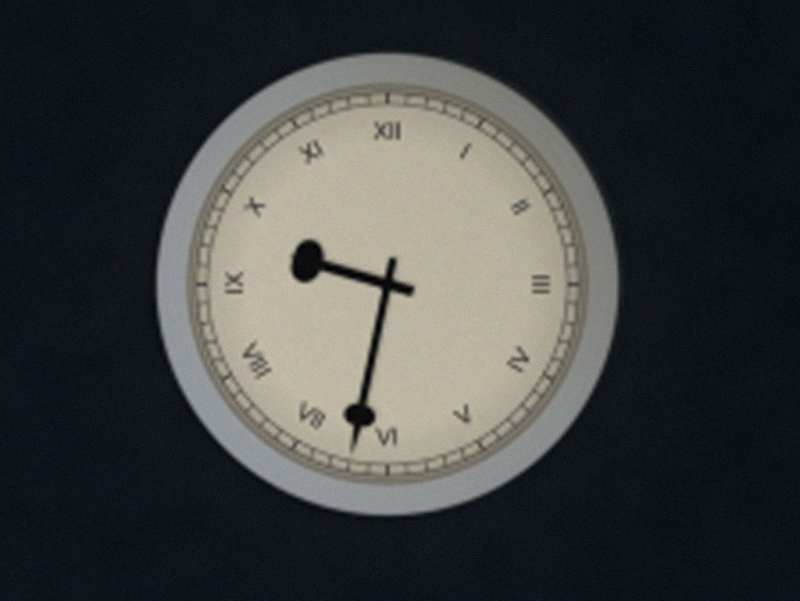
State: 9:32
